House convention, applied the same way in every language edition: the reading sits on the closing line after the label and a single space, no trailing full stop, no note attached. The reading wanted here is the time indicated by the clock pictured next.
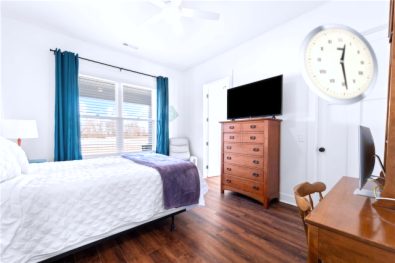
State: 12:29
